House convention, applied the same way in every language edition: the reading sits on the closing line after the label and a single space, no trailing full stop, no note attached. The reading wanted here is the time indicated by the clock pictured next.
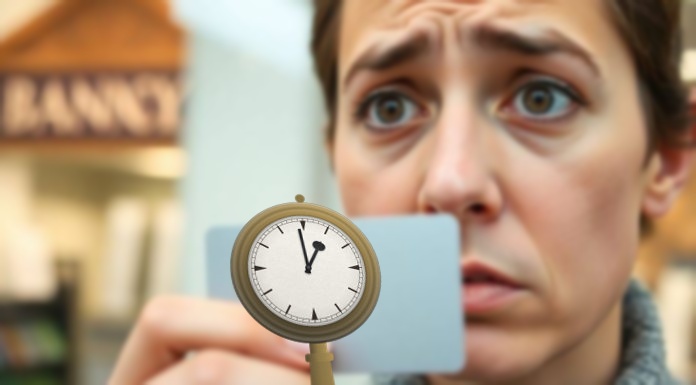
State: 12:59
